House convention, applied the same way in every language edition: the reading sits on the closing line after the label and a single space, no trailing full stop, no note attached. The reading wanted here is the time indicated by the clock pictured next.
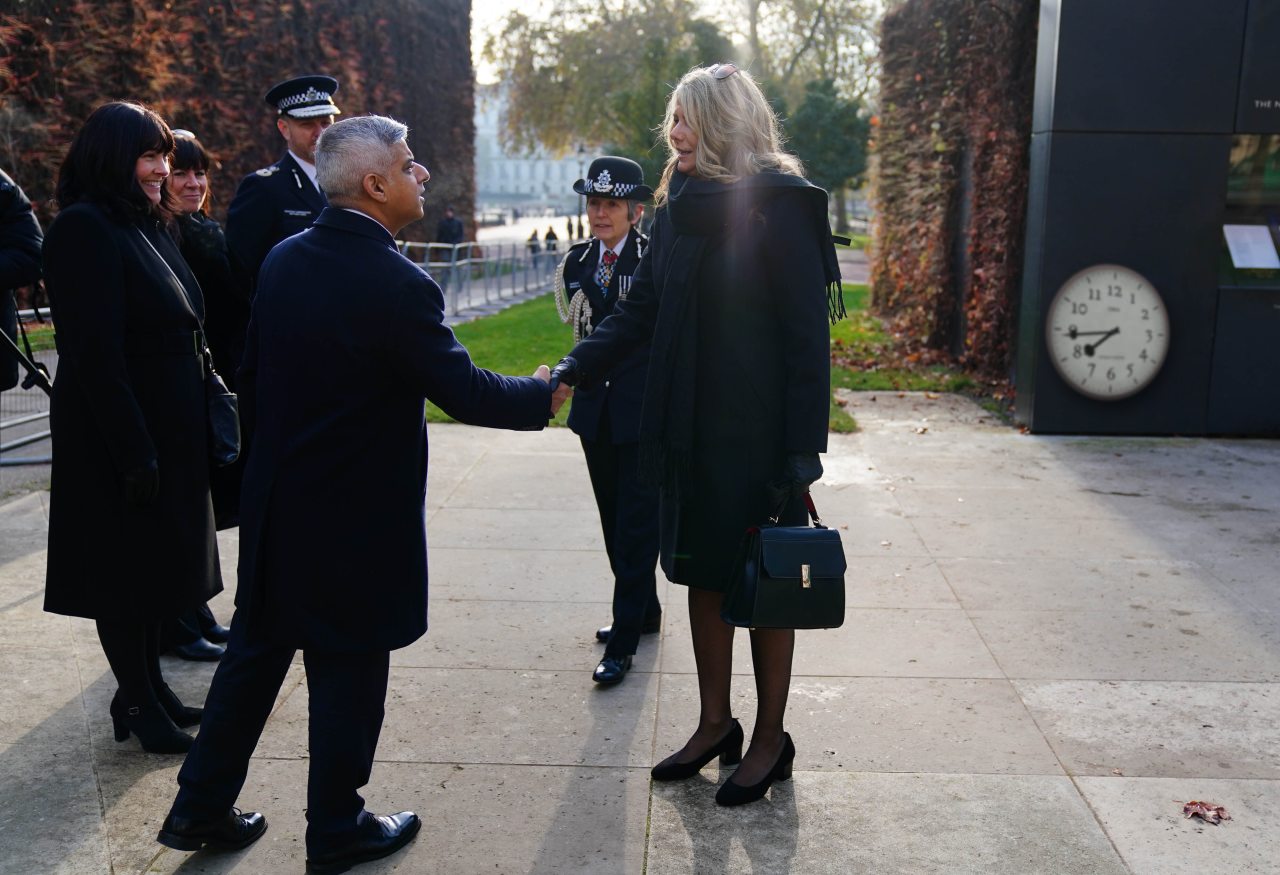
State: 7:44
